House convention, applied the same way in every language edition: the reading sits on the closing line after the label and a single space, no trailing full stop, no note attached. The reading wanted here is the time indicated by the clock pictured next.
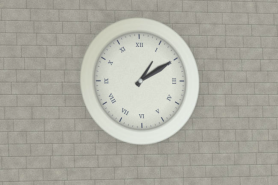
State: 1:10
